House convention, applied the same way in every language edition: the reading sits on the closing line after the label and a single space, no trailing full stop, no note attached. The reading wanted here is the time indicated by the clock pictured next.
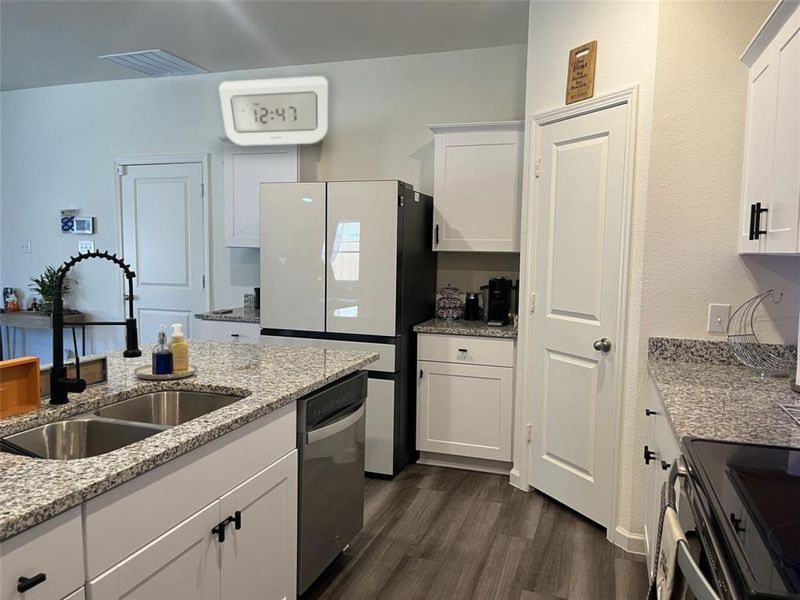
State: 12:47
